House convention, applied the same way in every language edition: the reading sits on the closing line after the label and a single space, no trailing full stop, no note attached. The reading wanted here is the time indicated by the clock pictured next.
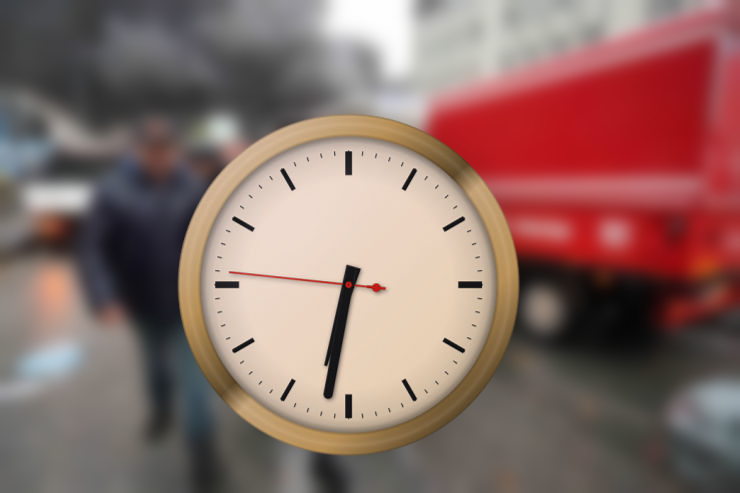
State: 6:31:46
